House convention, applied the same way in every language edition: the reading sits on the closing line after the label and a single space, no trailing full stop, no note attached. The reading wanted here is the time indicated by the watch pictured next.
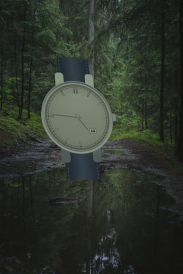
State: 4:46
